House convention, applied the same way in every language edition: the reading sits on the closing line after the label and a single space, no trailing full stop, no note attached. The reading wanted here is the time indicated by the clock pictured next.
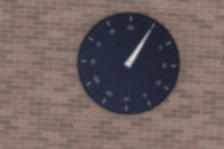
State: 1:05
